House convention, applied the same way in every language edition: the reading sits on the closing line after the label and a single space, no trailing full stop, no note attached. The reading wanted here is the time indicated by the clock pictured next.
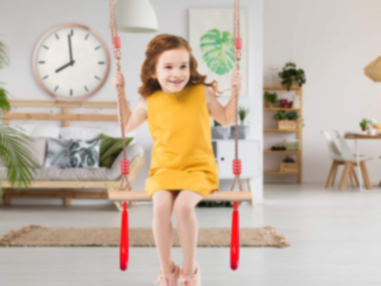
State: 7:59
